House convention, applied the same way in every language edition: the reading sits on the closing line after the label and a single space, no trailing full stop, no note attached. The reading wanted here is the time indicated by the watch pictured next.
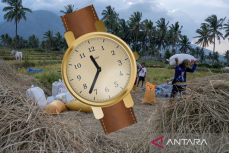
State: 11:37
